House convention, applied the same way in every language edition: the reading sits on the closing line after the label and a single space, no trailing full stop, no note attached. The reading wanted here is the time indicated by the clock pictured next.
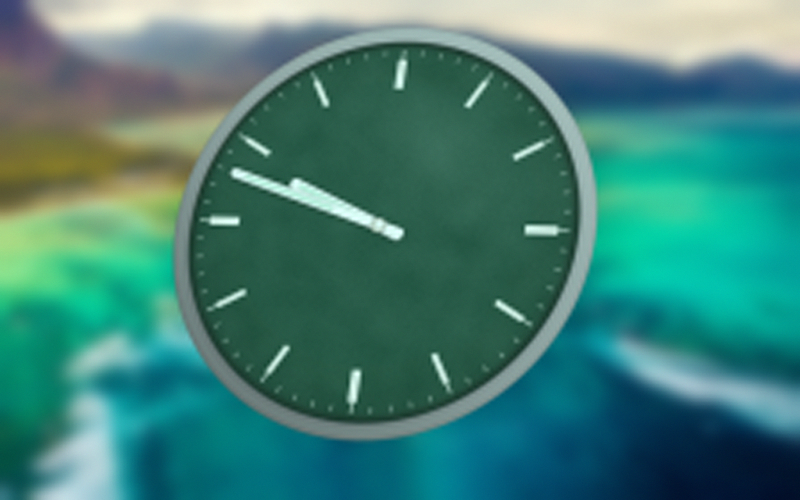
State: 9:48
